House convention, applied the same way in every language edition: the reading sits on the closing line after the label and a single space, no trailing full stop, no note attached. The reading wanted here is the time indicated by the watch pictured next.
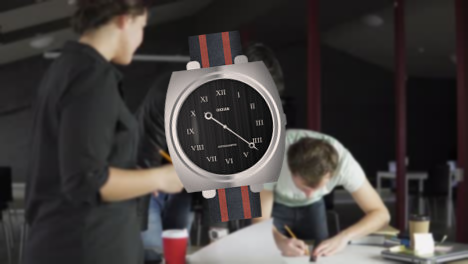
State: 10:22
